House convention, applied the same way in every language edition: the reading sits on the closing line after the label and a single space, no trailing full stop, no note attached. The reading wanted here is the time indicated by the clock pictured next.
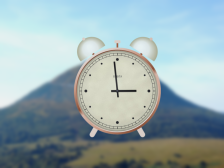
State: 2:59
